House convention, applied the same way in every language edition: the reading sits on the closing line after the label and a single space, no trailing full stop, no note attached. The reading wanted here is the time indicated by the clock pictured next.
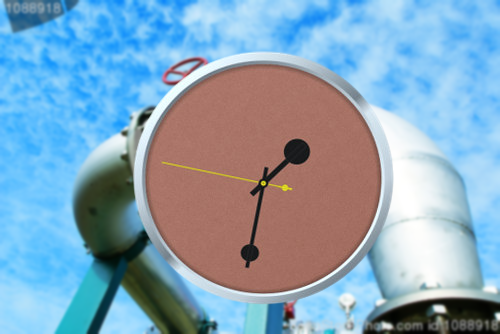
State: 1:31:47
